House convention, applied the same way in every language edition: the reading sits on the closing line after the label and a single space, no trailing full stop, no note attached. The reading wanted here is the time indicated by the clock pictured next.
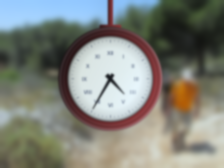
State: 4:35
